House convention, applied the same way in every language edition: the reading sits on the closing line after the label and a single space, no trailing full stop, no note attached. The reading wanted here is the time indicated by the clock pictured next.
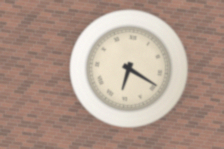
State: 6:19
